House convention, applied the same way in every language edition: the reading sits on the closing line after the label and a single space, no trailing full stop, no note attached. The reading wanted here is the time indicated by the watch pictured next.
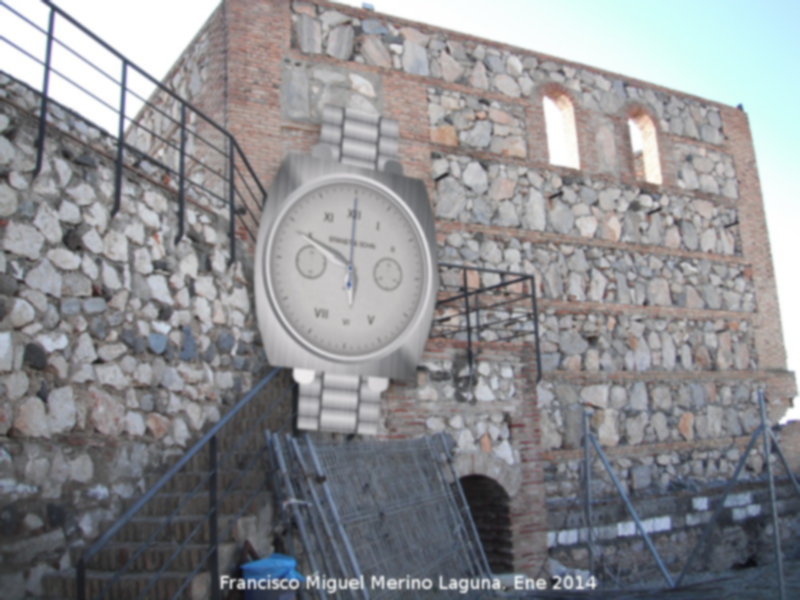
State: 5:49
